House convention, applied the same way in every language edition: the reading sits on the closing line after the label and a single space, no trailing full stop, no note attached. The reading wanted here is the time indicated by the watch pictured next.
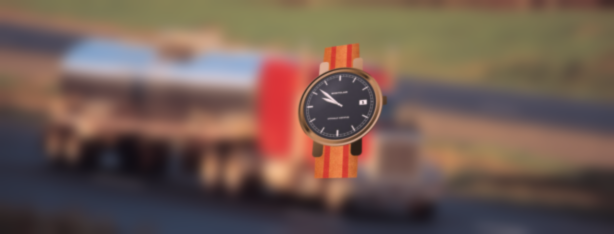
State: 9:52
